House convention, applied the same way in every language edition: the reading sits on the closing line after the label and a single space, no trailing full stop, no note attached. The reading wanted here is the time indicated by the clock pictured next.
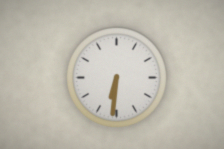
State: 6:31
